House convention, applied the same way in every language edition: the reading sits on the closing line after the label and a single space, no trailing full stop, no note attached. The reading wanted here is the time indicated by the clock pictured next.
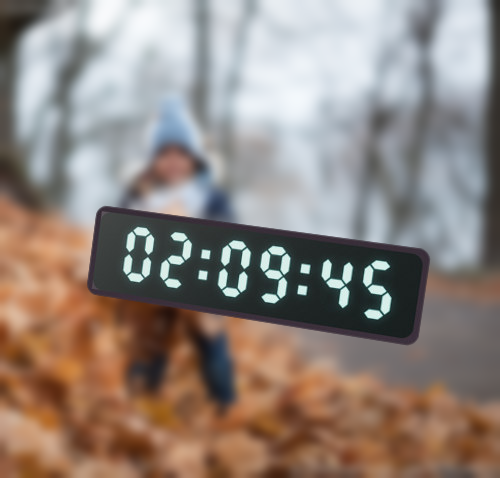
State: 2:09:45
